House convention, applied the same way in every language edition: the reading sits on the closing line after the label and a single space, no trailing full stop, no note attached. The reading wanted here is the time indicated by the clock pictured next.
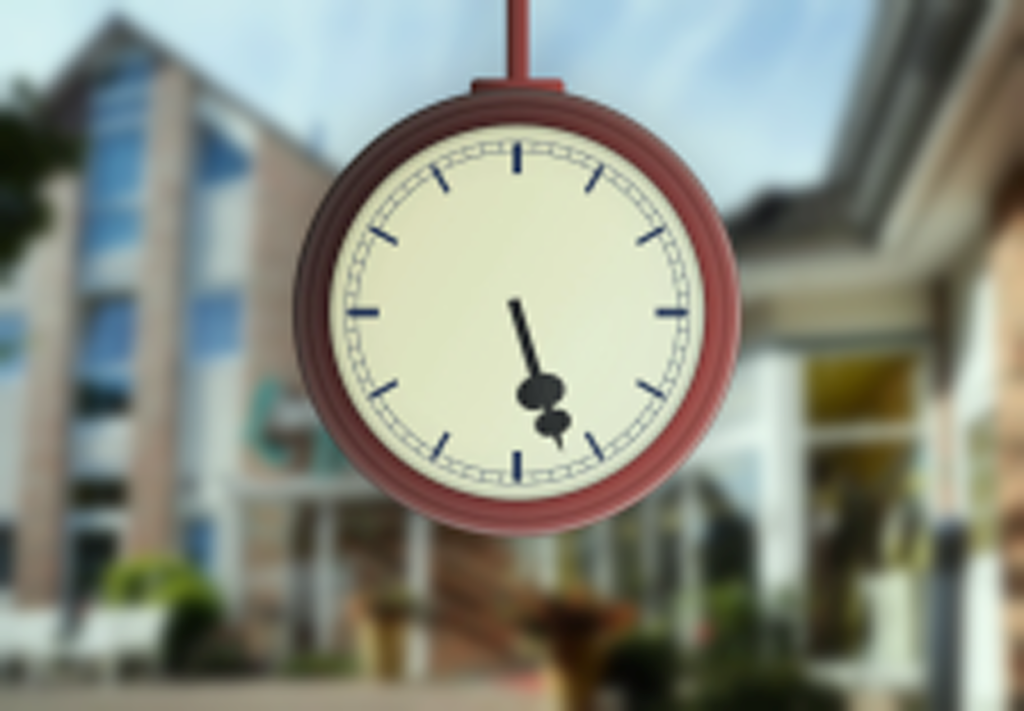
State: 5:27
